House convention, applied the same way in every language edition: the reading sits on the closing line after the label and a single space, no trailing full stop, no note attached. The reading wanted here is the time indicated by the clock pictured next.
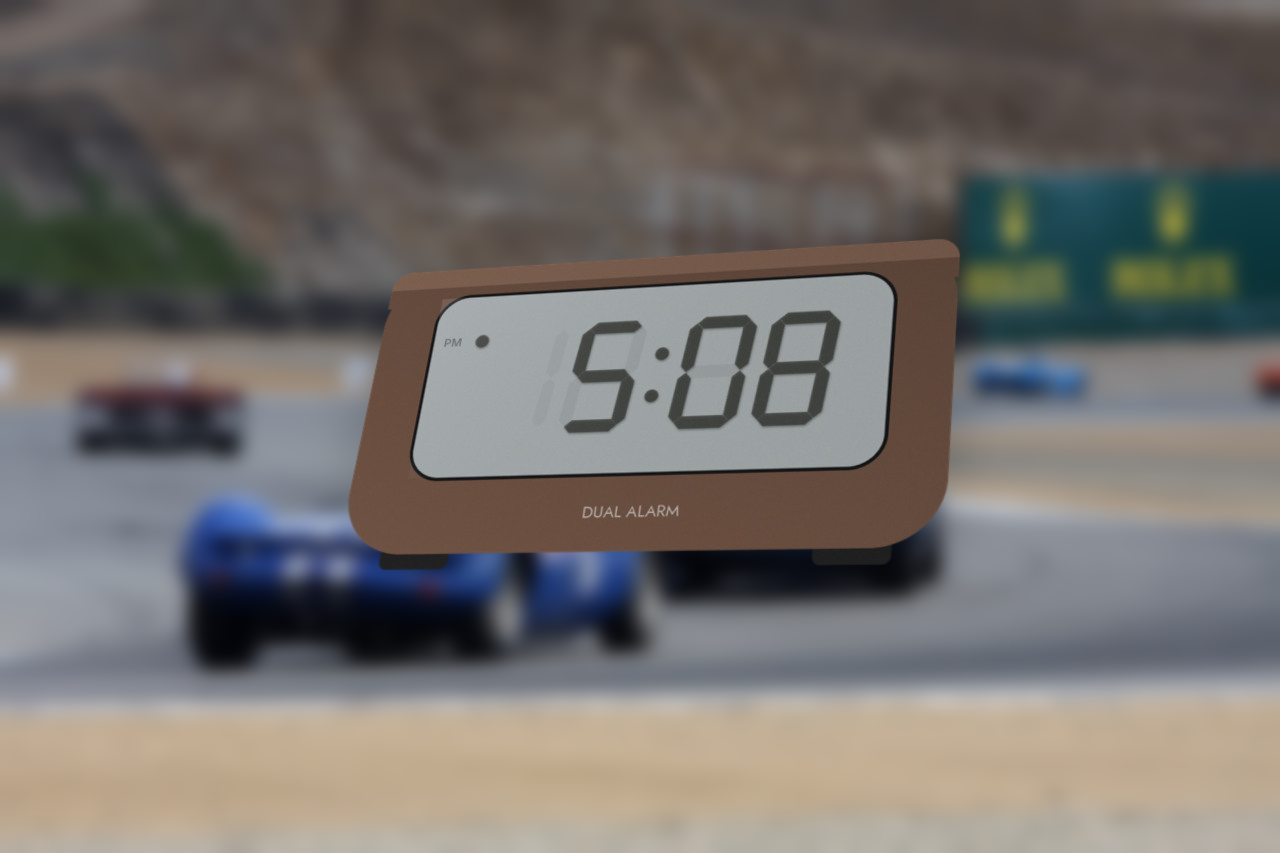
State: 5:08
